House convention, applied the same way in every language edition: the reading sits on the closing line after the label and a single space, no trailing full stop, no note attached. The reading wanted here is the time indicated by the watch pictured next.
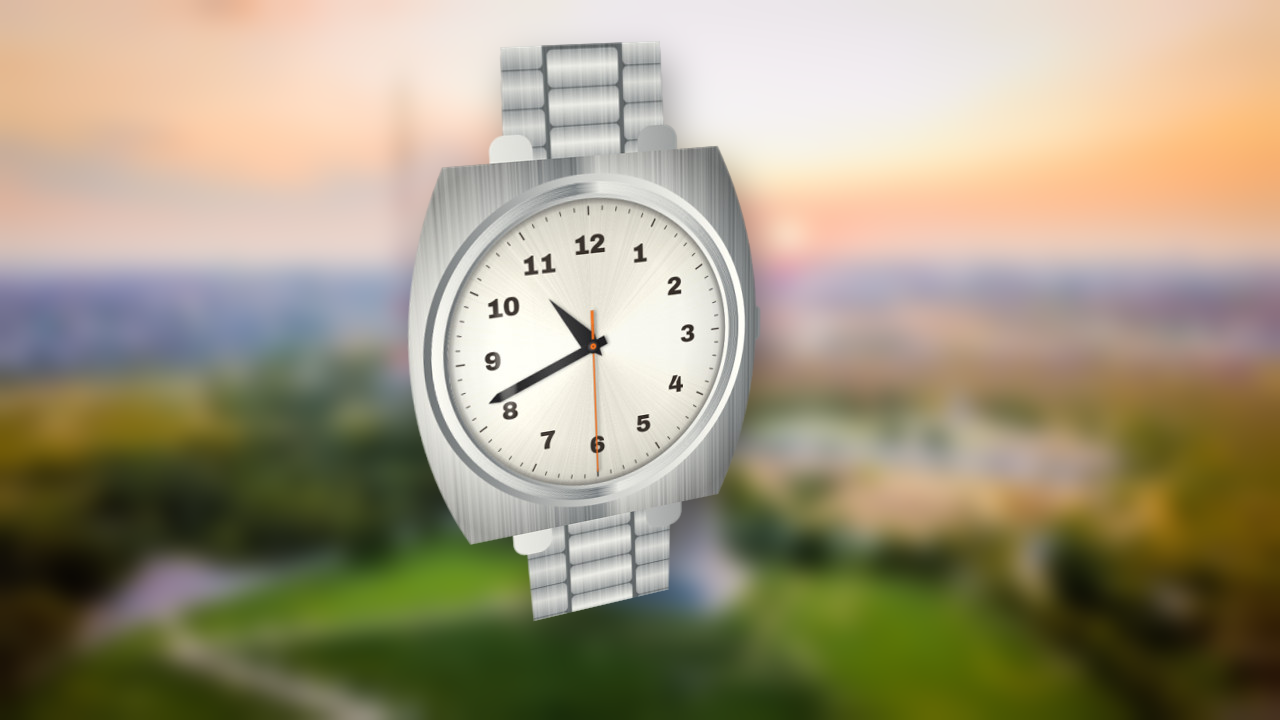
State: 10:41:30
